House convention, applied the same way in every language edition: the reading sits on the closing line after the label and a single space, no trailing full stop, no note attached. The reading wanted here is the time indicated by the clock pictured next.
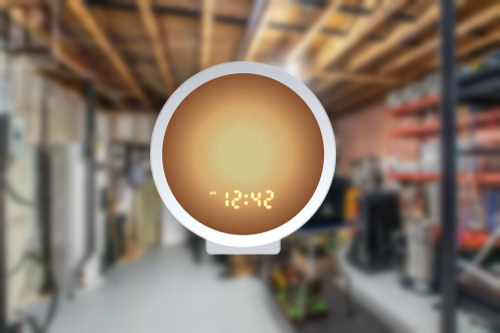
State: 12:42
